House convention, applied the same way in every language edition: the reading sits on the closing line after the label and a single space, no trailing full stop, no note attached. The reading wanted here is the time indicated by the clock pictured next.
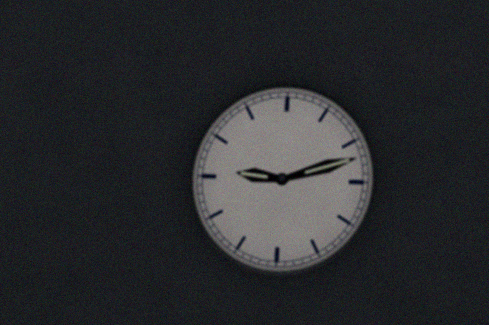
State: 9:12
